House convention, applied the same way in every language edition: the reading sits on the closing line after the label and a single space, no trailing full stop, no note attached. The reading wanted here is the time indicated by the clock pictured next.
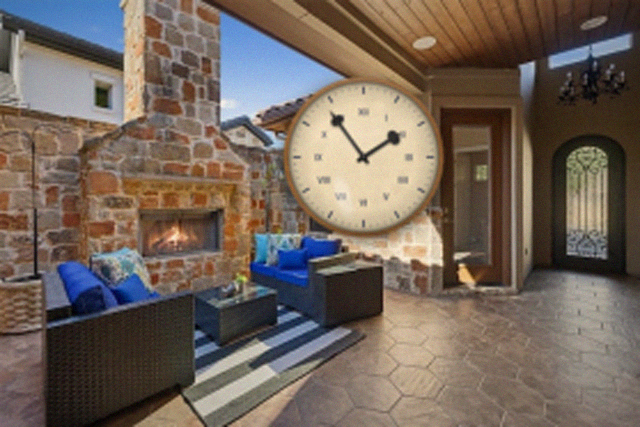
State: 1:54
